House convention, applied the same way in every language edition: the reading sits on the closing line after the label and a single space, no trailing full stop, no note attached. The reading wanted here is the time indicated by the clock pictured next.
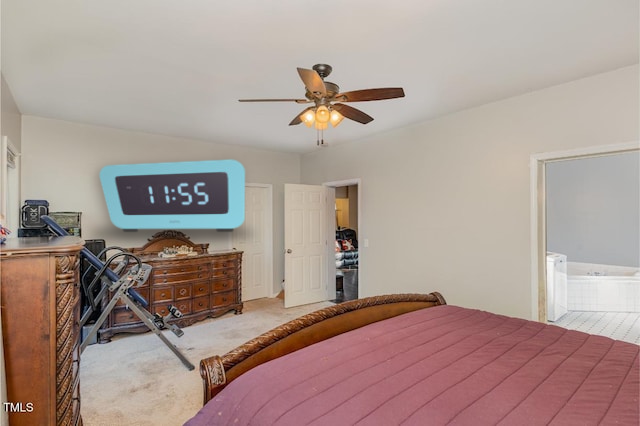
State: 11:55
